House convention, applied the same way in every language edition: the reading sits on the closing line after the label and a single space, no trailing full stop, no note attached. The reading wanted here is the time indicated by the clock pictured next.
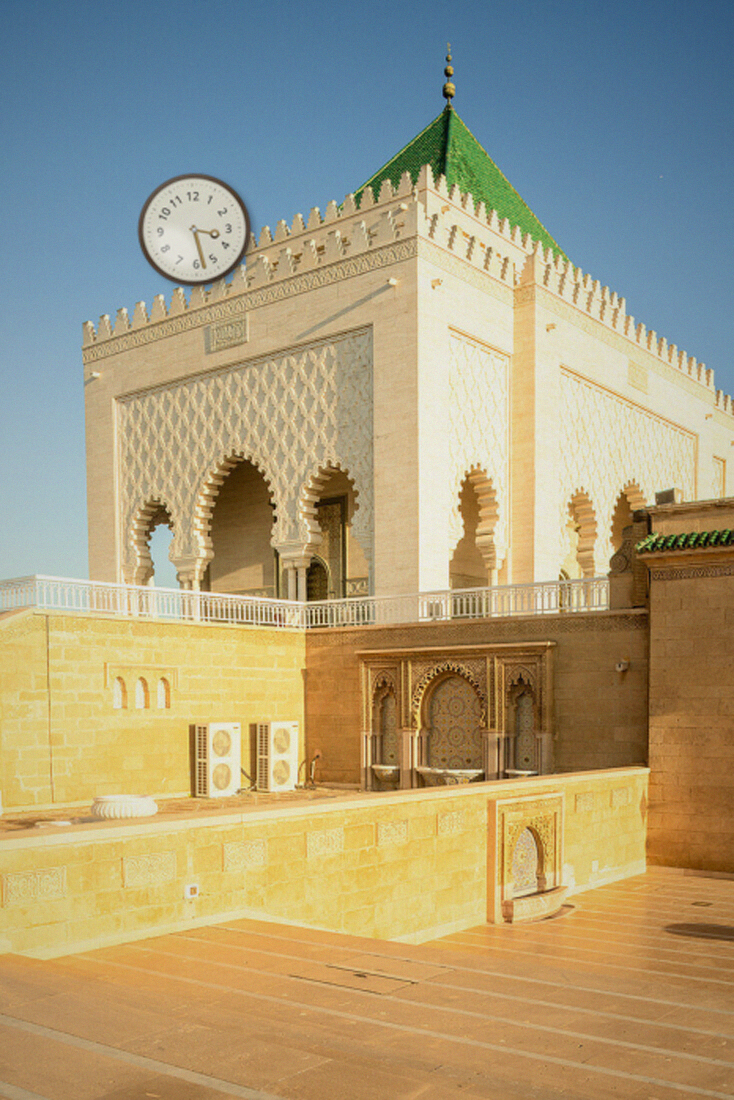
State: 3:28
